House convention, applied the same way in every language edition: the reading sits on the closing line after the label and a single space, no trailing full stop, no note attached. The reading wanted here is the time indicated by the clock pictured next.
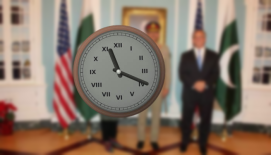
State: 11:19
